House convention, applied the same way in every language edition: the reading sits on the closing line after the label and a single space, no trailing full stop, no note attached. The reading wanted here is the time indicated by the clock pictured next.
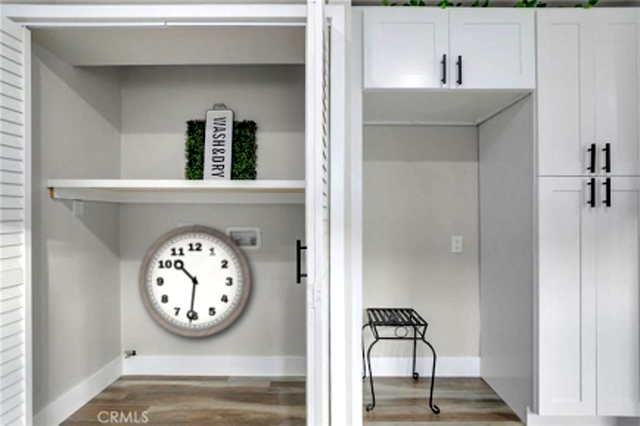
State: 10:31
